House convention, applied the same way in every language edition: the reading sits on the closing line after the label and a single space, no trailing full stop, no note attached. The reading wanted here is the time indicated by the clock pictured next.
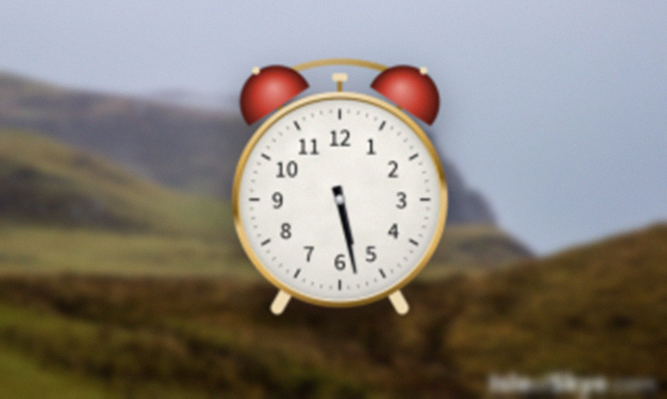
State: 5:28
